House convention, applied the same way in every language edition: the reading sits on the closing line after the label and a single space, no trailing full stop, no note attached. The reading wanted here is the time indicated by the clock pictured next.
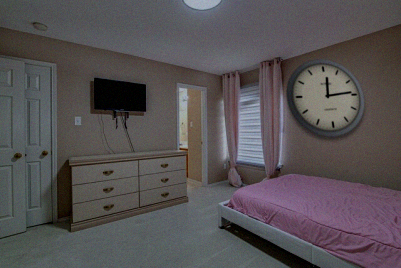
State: 12:14
